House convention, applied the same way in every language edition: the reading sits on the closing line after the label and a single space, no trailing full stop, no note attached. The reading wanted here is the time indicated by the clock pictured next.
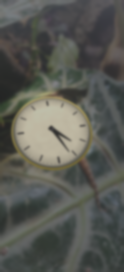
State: 4:26
